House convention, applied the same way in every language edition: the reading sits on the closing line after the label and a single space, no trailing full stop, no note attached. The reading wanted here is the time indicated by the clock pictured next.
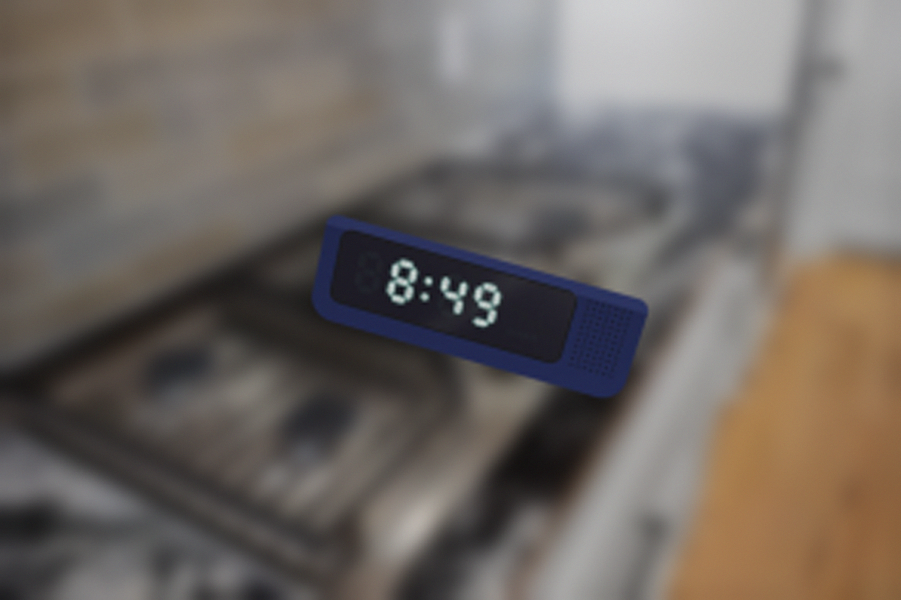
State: 8:49
